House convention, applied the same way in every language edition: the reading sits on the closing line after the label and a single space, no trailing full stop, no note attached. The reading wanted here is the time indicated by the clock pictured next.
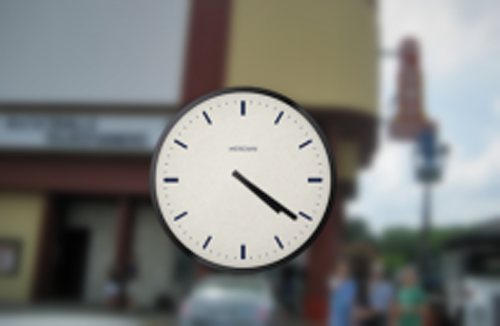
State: 4:21
